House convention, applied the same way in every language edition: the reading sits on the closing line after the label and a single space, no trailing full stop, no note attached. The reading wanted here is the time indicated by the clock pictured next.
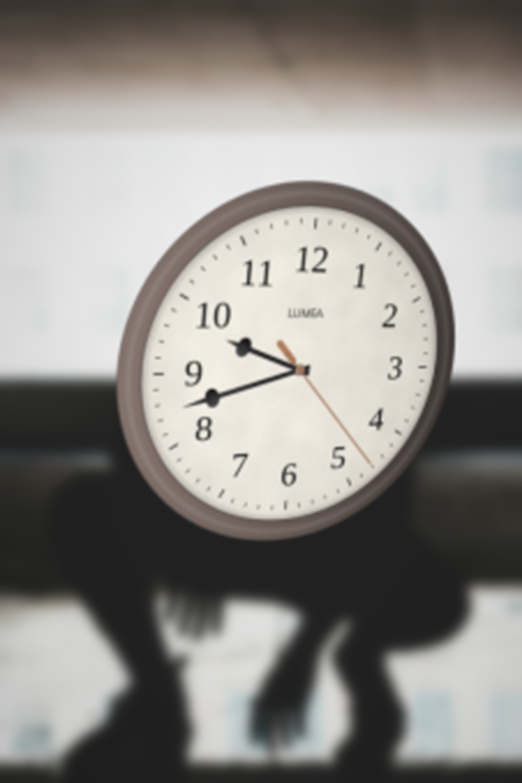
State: 9:42:23
